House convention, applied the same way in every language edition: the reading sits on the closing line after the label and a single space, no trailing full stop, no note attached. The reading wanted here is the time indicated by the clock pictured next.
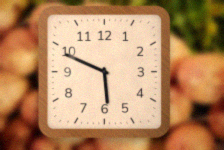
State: 5:49
